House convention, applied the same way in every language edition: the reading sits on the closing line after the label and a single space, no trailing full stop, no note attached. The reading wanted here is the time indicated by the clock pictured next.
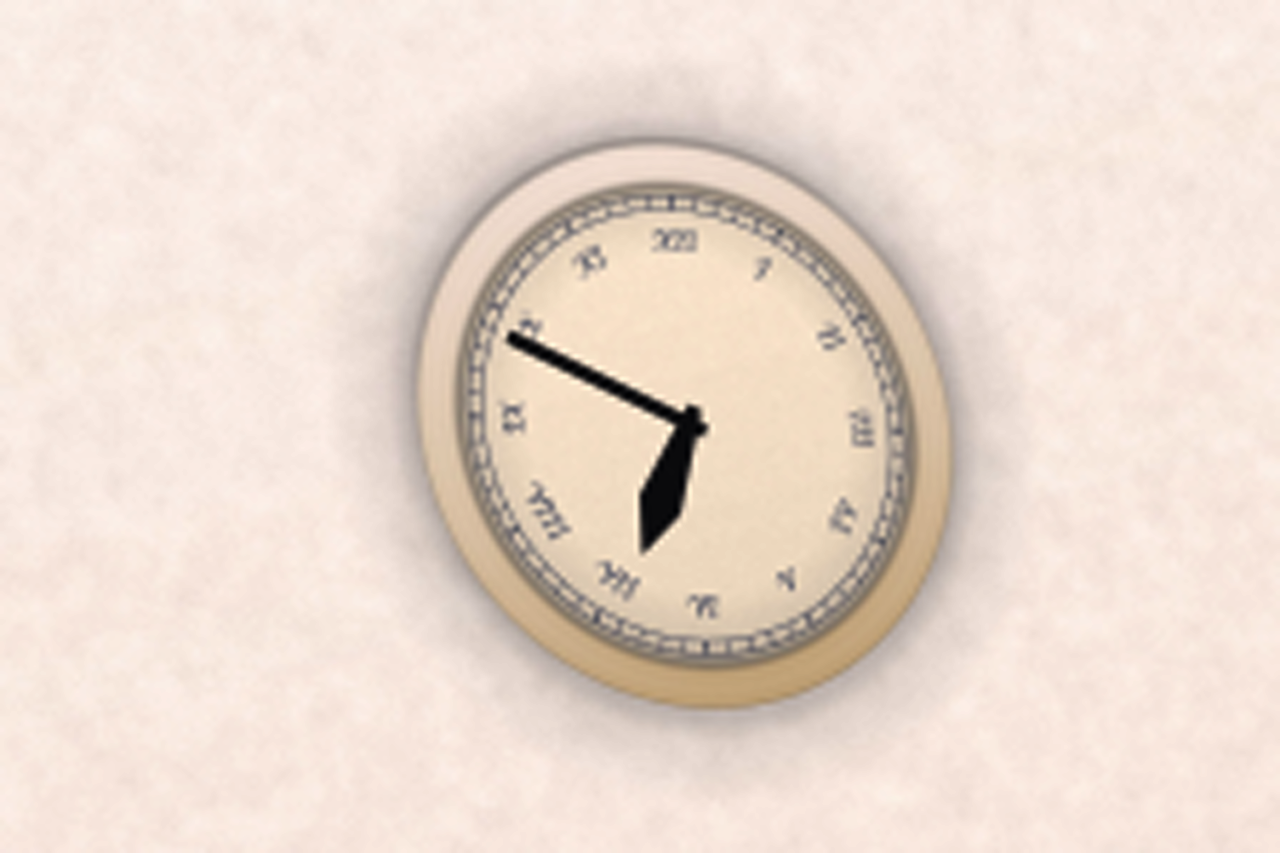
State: 6:49
